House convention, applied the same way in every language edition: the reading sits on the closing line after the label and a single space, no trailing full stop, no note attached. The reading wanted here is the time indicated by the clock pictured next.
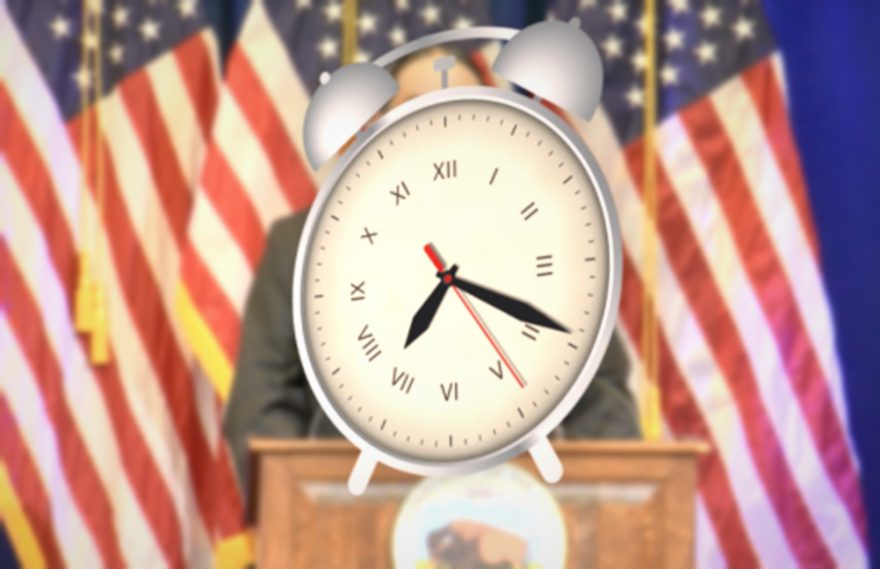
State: 7:19:24
